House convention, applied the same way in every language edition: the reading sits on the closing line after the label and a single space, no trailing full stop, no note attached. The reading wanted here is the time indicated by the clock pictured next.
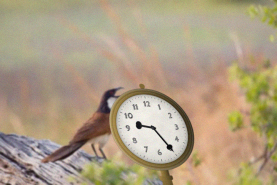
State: 9:25
